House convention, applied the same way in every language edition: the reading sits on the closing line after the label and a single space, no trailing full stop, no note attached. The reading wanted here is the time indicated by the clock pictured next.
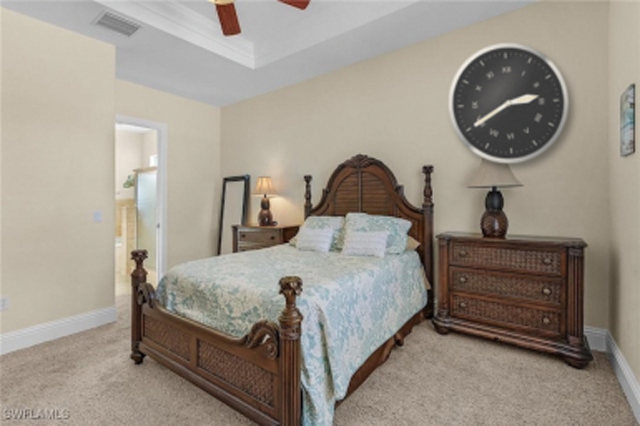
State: 2:40
